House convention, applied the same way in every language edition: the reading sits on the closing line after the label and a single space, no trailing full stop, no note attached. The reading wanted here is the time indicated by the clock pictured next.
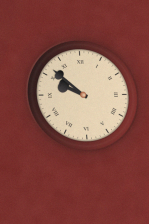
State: 9:52
